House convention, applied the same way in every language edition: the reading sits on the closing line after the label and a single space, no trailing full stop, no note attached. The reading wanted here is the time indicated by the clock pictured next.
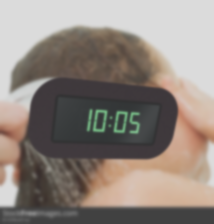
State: 10:05
